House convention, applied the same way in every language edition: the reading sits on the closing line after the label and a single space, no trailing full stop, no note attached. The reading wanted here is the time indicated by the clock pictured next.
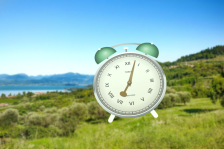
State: 7:03
